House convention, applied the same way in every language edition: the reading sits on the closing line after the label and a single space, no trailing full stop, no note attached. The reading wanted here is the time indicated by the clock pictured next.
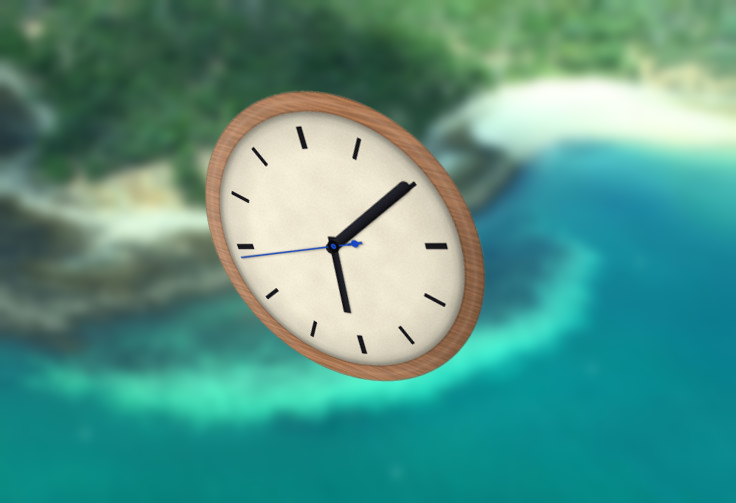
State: 6:09:44
